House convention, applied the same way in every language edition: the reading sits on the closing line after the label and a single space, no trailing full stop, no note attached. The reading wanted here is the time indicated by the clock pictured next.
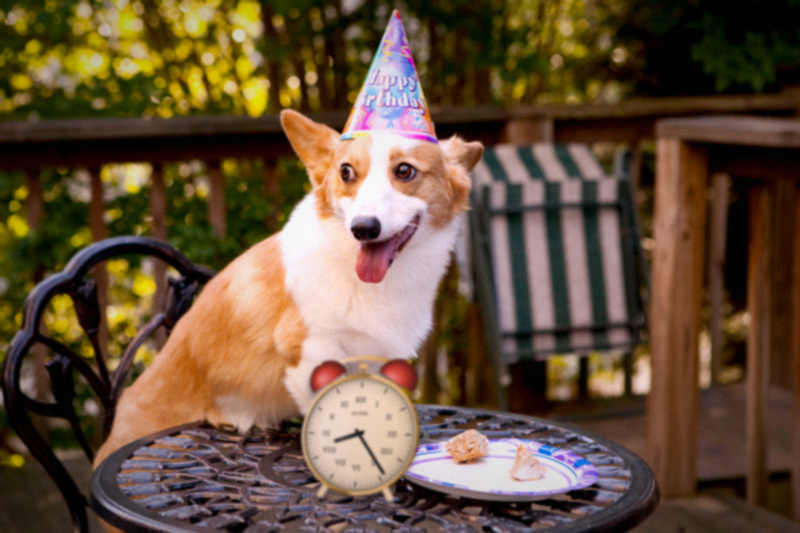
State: 8:24
